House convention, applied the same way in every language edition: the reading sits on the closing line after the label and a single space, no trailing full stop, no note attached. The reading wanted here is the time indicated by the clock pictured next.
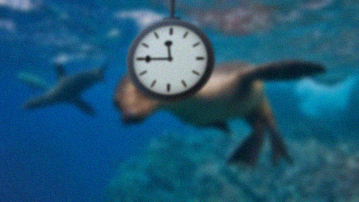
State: 11:45
